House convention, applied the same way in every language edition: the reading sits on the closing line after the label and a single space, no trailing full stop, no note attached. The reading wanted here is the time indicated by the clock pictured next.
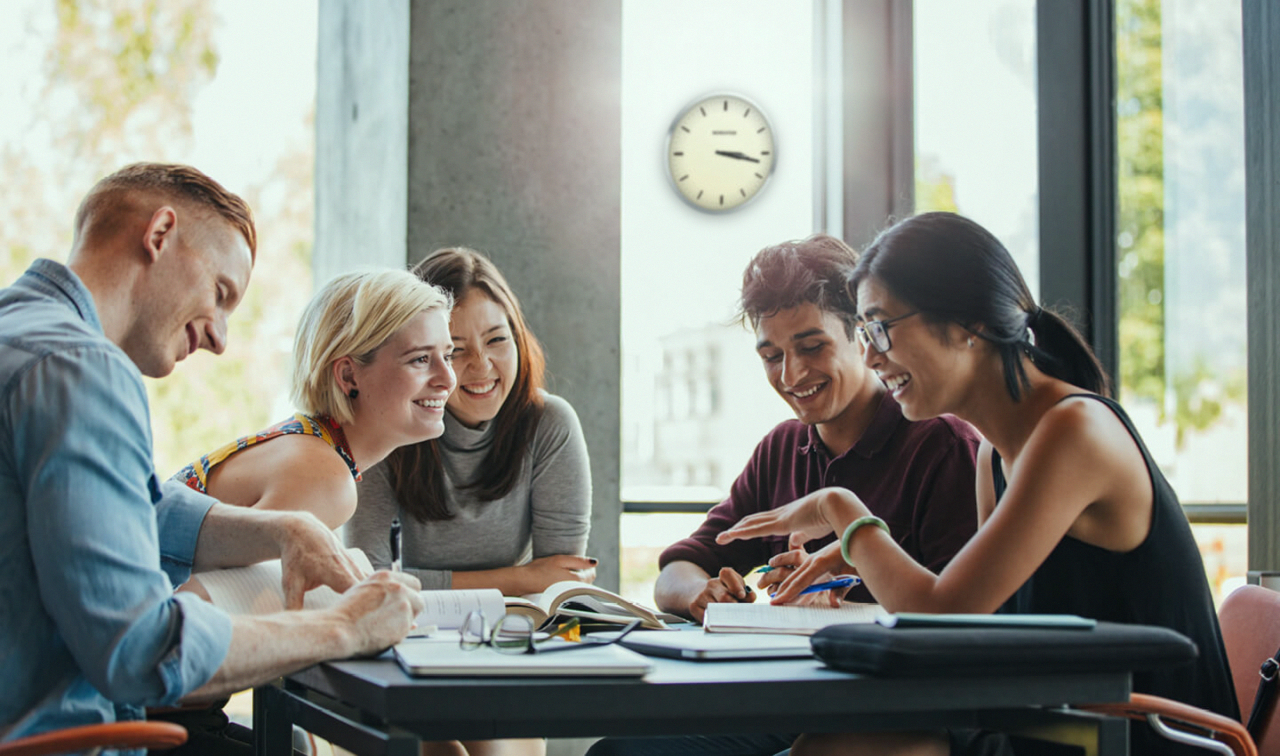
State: 3:17
